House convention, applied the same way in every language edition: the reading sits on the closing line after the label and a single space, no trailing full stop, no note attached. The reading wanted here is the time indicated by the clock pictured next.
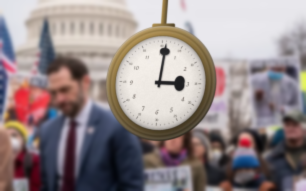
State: 3:01
